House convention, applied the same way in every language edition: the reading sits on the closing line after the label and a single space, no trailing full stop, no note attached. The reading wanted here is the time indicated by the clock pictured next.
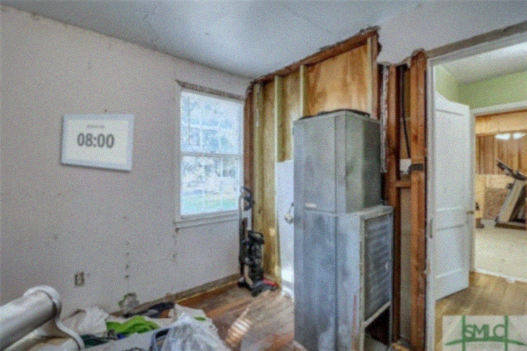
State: 8:00
